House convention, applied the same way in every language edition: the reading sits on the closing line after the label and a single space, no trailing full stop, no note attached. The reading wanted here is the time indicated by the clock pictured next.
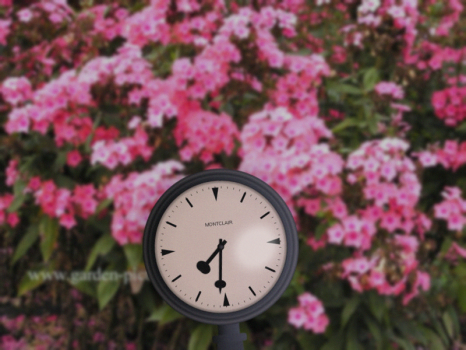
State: 7:31
